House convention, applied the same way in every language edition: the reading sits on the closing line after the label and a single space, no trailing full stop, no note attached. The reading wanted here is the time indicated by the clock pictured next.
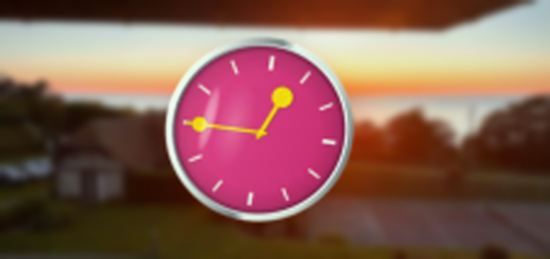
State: 12:45
